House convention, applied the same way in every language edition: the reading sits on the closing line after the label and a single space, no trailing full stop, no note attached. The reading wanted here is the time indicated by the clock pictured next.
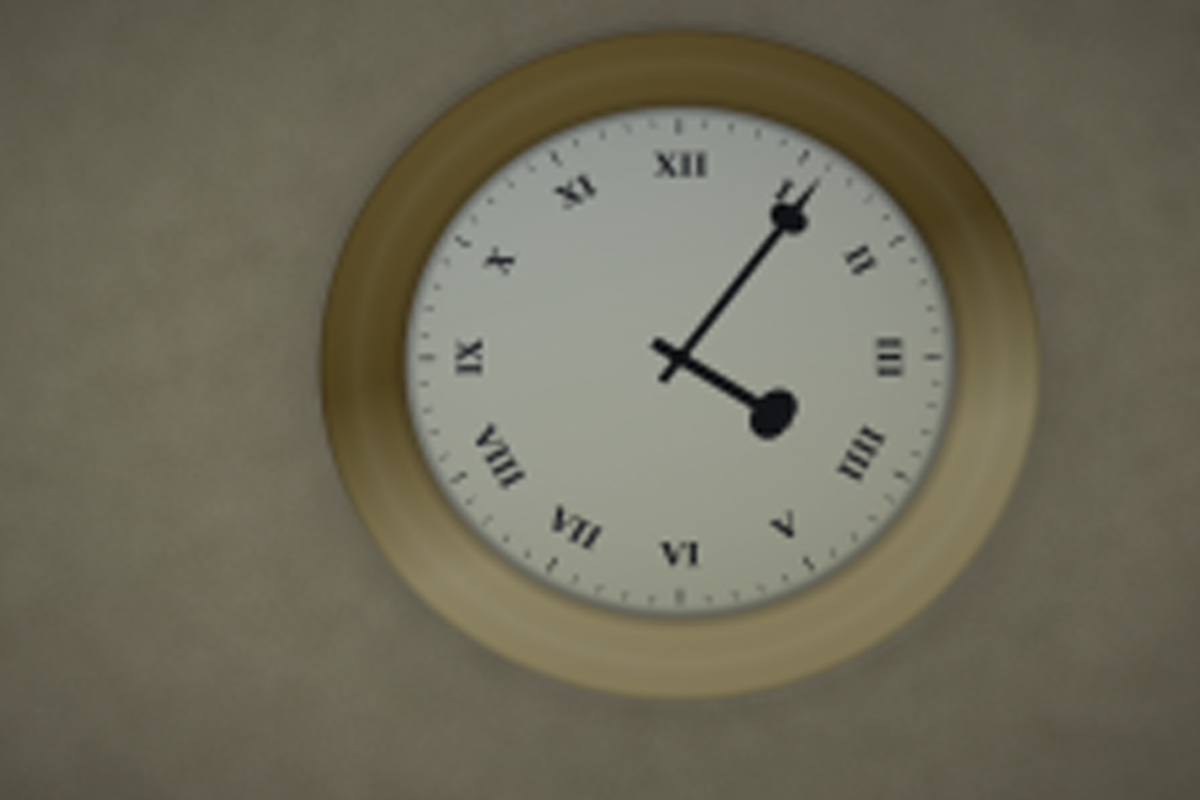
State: 4:06
